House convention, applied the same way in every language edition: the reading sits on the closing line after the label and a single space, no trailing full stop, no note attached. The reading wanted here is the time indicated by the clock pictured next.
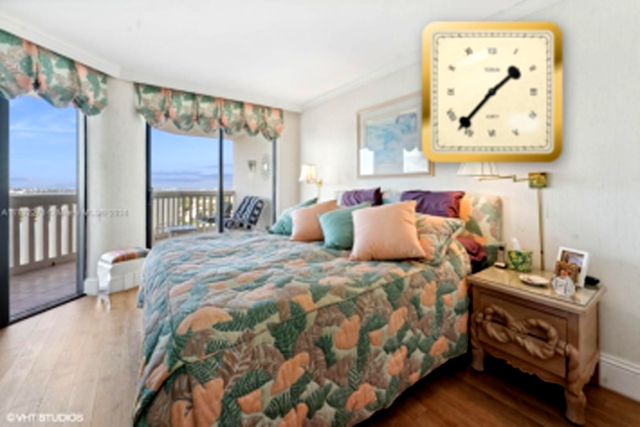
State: 1:37
